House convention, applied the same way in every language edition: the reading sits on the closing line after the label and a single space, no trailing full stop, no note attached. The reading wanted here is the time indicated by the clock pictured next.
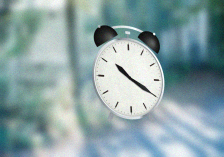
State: 10:20
